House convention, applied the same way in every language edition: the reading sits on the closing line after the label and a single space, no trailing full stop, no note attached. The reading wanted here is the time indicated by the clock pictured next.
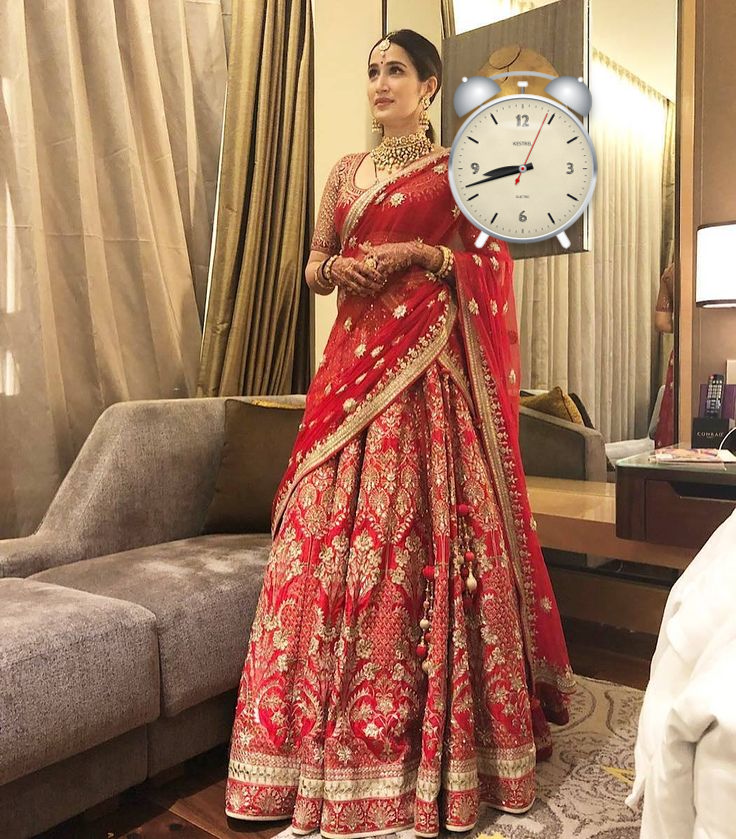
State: 8:42:04
